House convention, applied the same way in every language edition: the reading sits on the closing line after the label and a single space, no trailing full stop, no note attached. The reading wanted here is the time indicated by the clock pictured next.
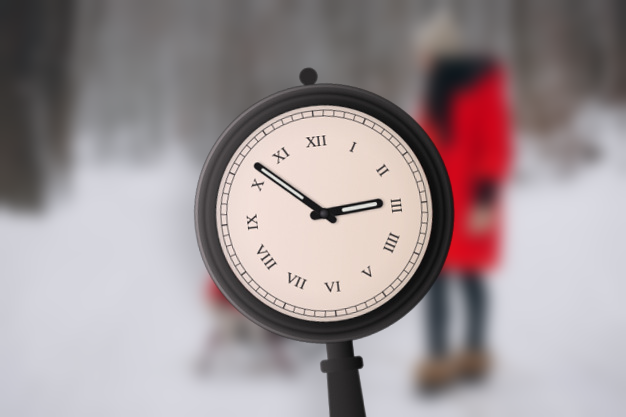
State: 2:52
